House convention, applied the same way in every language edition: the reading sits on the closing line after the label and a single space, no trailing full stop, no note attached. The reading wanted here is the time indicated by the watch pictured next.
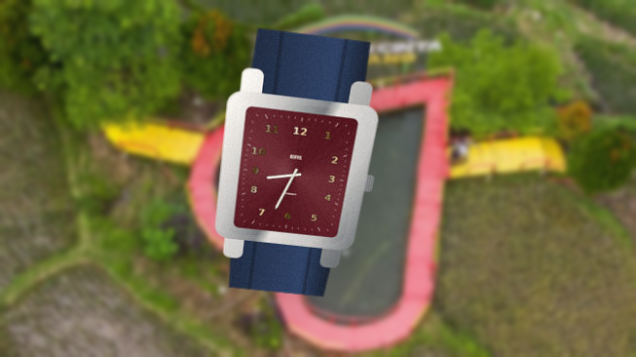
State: 8:33
